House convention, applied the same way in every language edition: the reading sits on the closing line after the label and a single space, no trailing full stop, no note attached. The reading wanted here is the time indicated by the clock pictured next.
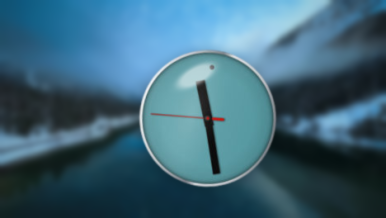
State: 11:27:45
